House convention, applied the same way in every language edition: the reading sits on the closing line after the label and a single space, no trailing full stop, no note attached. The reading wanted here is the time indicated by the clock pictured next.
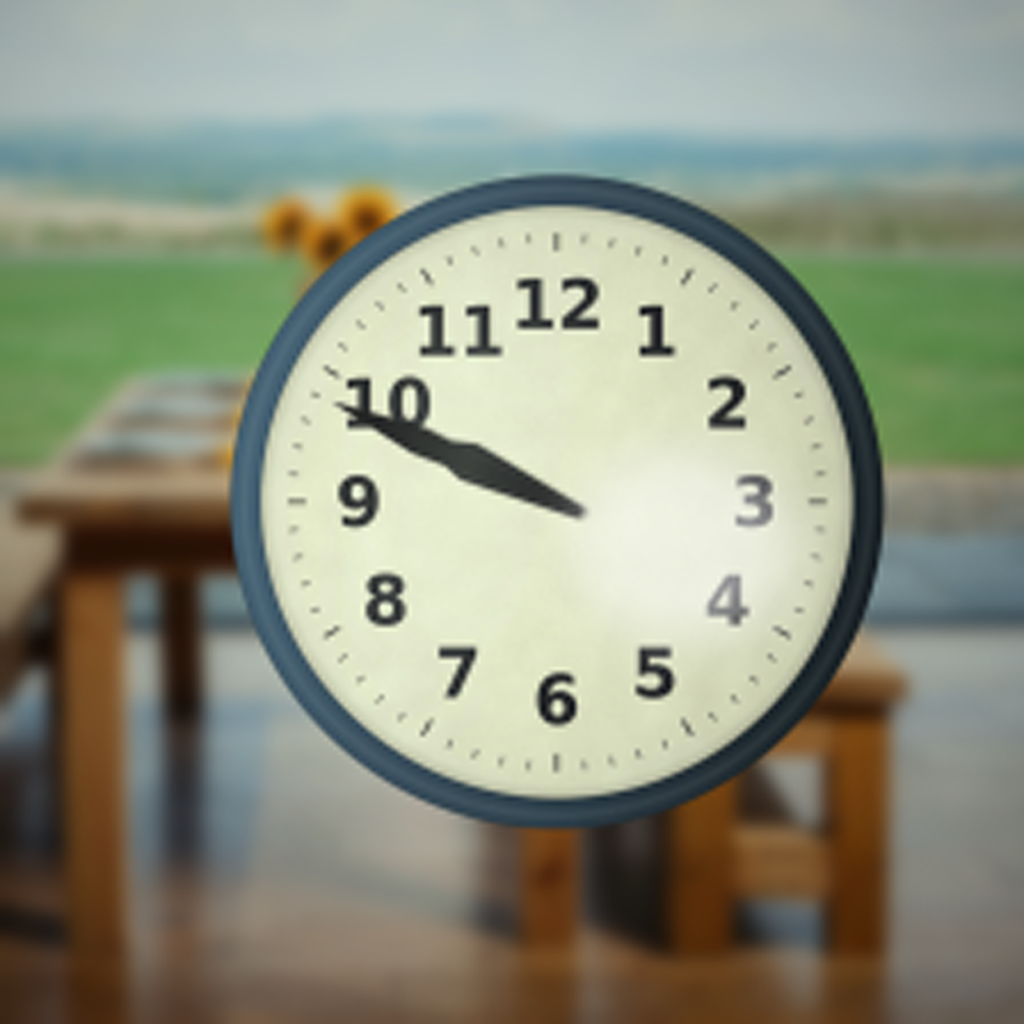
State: 9:49
